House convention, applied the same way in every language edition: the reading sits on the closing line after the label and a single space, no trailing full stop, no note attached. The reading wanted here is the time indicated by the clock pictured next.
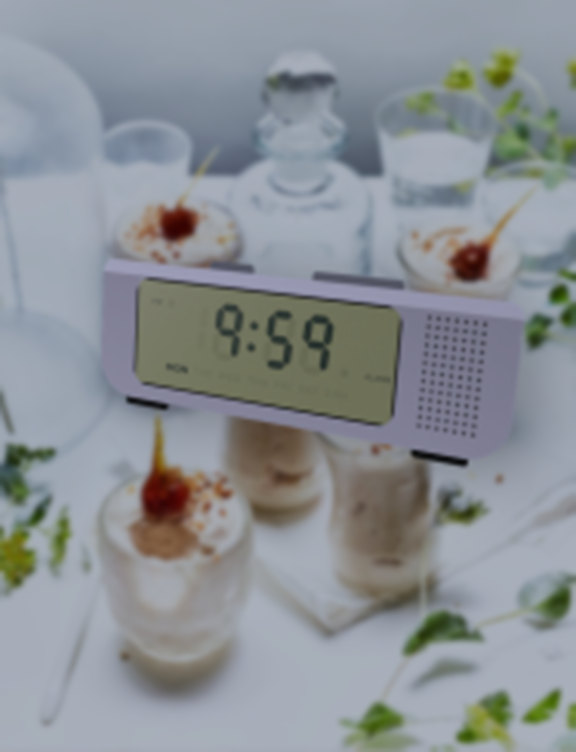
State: 9:59
